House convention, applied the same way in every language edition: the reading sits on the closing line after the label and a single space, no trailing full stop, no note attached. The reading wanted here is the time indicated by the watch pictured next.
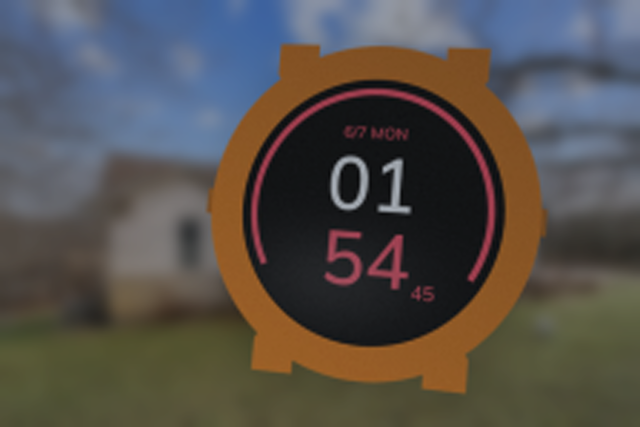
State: 1:54
